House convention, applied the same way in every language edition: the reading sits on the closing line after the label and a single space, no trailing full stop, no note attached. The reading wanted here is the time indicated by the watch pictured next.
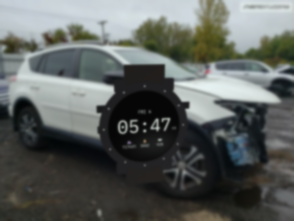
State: 5:47
